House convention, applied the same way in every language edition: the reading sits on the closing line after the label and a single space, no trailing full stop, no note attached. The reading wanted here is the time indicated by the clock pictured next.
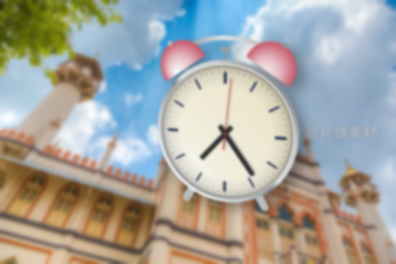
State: 7:24:01
